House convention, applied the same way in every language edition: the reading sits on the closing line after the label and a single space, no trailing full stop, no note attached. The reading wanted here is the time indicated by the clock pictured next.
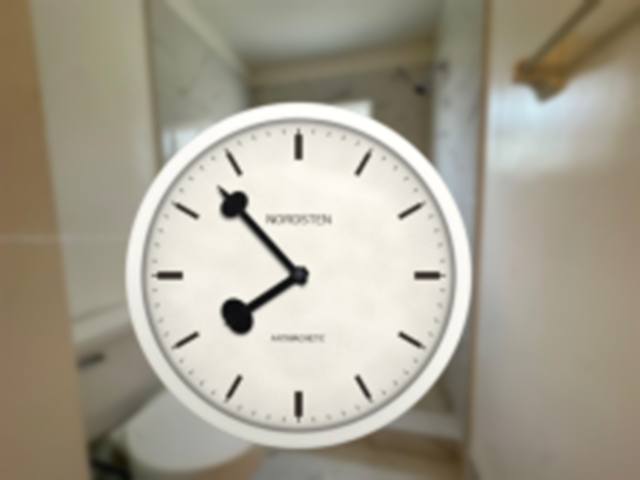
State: 7:53
